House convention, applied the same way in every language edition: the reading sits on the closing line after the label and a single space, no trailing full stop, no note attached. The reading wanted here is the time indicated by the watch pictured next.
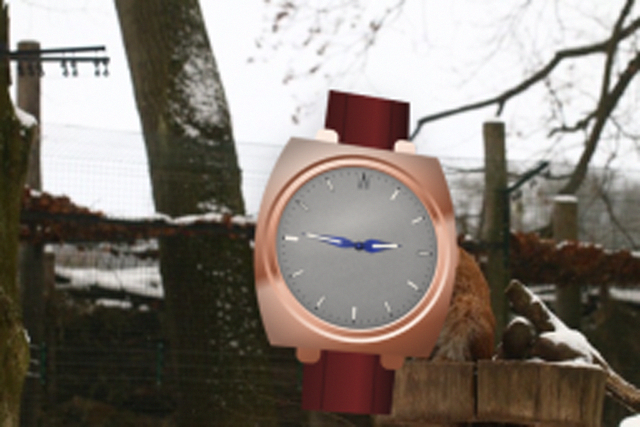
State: 2:46
